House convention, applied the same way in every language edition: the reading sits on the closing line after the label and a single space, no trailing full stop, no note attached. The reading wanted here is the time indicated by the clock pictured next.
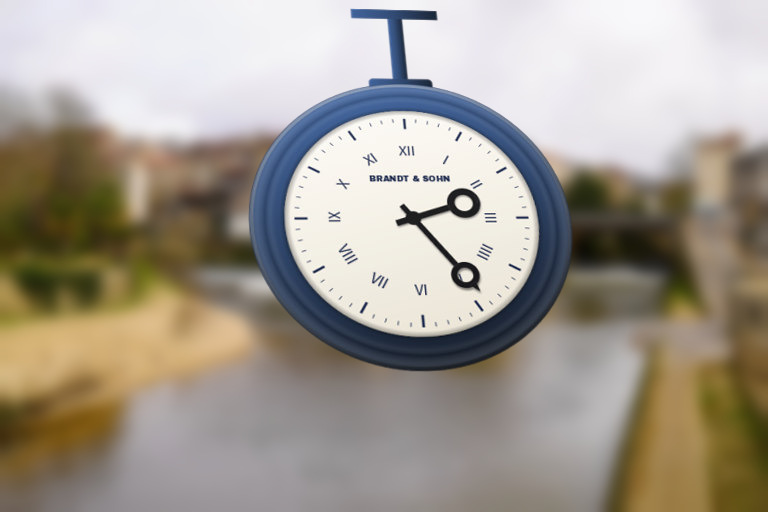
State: 2:24
